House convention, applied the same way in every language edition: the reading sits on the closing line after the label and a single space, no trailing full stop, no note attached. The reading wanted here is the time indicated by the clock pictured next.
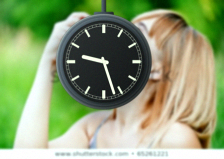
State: 9:27
